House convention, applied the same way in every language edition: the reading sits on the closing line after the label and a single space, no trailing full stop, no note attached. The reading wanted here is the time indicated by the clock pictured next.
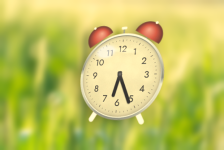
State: 6:26
